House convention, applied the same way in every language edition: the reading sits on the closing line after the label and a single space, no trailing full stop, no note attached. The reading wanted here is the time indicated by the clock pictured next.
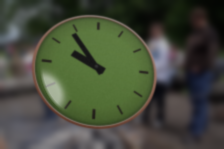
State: 9:54
